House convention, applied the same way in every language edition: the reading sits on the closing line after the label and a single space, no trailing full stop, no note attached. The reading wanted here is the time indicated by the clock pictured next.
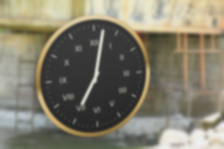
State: 7:02
